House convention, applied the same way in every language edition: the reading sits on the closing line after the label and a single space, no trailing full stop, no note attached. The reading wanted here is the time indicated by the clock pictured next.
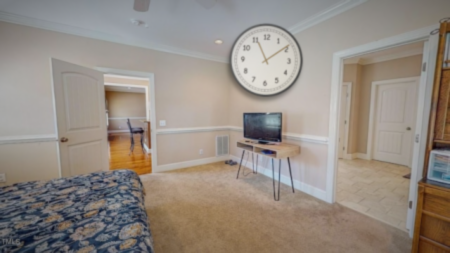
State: 11:09
